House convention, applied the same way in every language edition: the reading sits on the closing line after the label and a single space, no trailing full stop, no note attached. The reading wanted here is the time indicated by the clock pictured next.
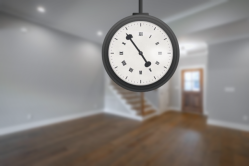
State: 4:54
